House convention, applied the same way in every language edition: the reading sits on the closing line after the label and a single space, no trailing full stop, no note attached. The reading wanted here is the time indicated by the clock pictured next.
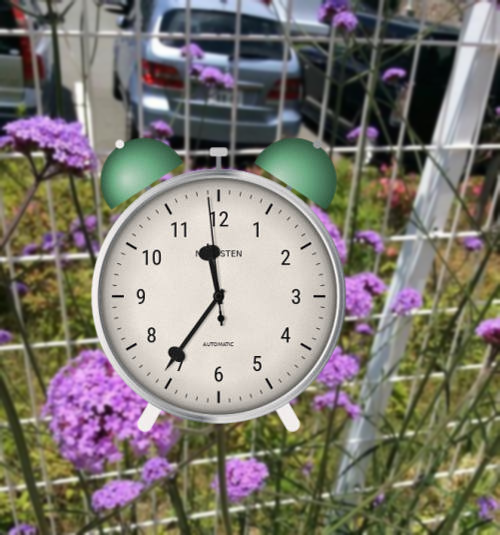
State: 11:35:59
